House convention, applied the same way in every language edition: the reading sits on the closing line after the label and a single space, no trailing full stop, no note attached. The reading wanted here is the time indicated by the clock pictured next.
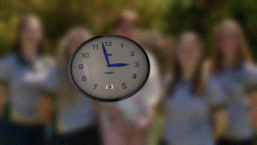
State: 2:58
